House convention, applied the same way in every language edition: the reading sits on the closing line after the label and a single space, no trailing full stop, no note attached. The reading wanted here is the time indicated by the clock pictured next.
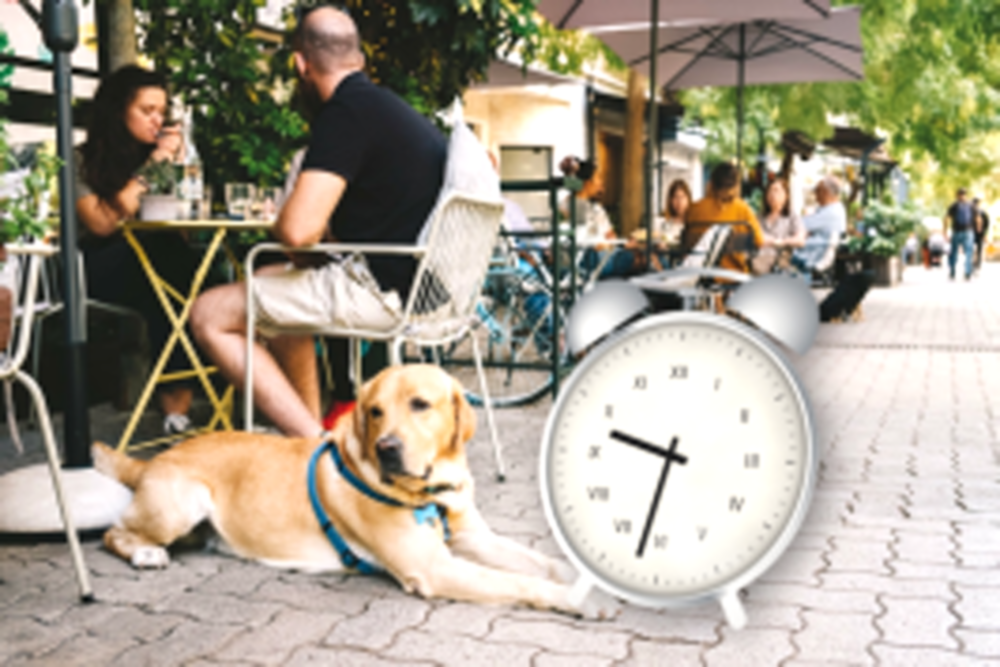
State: 9:32
